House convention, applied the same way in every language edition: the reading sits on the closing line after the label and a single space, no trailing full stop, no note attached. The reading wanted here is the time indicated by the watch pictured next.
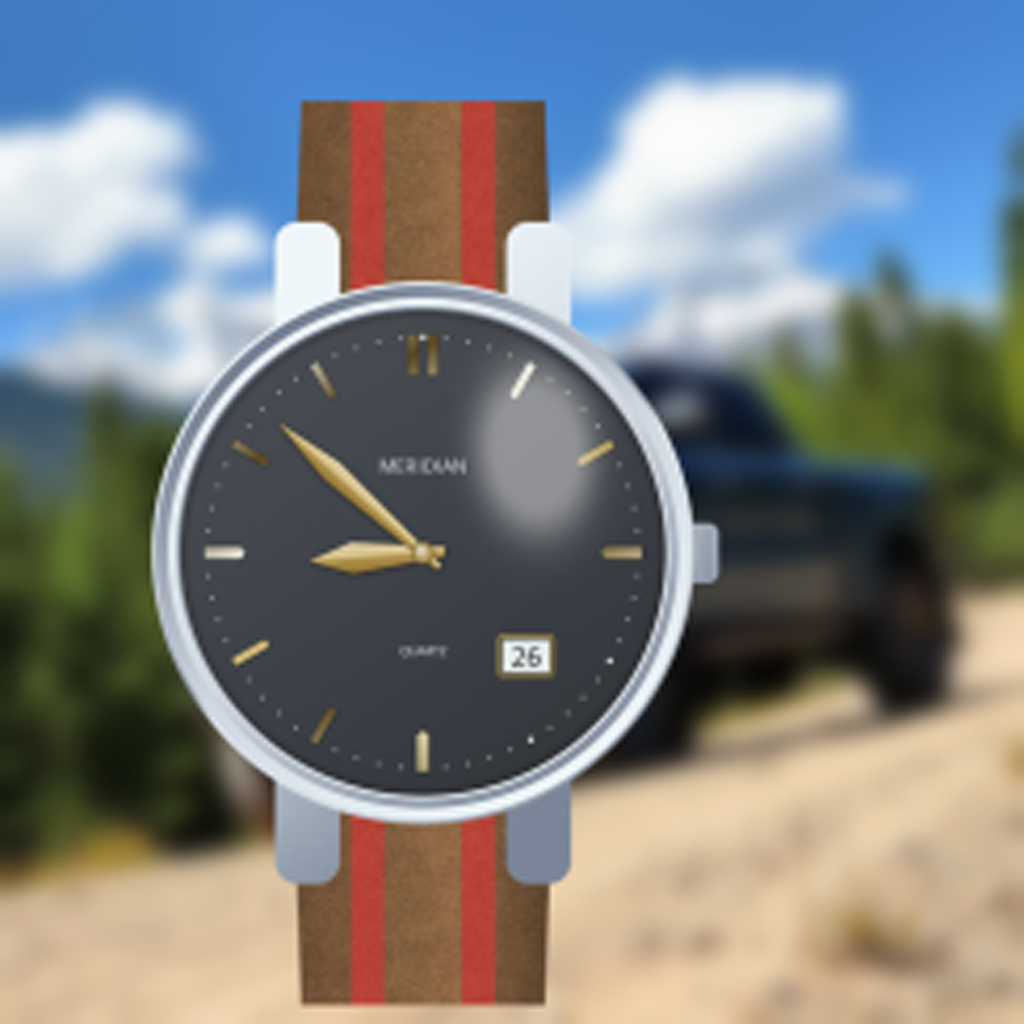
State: 8:52
